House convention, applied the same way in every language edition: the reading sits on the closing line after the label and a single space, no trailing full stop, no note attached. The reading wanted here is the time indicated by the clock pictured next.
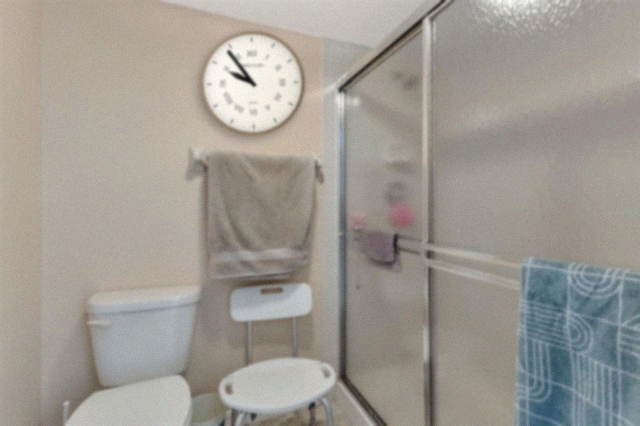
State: 9:54
